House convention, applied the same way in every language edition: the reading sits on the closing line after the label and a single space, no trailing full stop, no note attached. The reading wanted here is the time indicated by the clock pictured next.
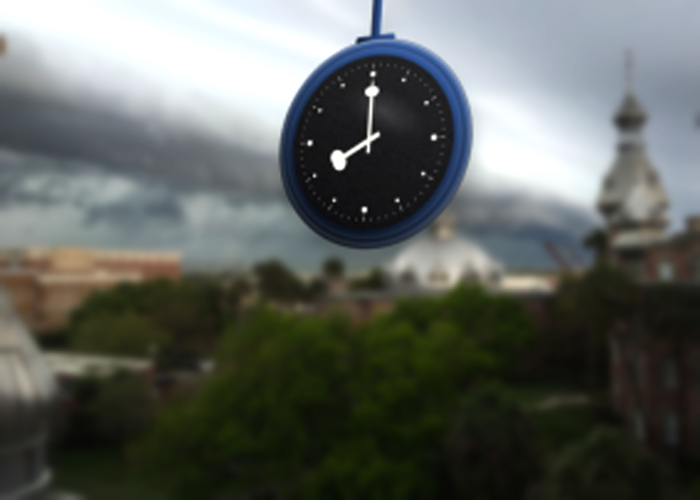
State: 8:00
